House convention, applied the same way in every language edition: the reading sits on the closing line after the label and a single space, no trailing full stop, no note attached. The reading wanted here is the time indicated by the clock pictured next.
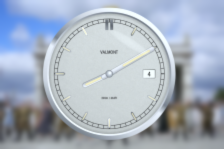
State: 8:10
